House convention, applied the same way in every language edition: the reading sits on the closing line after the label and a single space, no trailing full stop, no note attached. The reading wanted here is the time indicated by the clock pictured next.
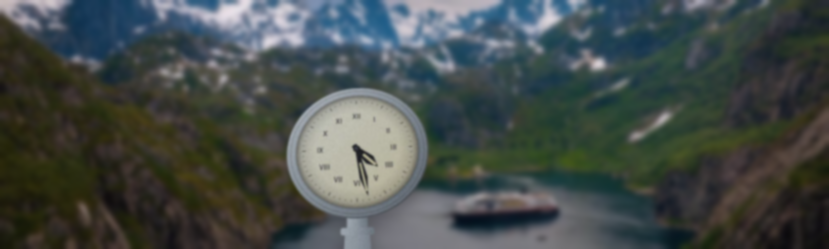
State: 4:28
